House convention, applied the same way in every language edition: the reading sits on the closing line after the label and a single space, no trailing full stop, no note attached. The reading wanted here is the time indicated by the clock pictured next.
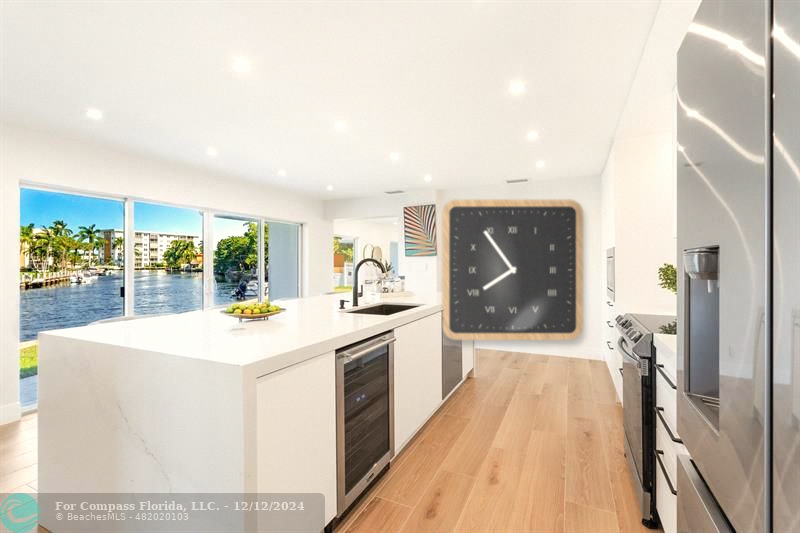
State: 7:54
